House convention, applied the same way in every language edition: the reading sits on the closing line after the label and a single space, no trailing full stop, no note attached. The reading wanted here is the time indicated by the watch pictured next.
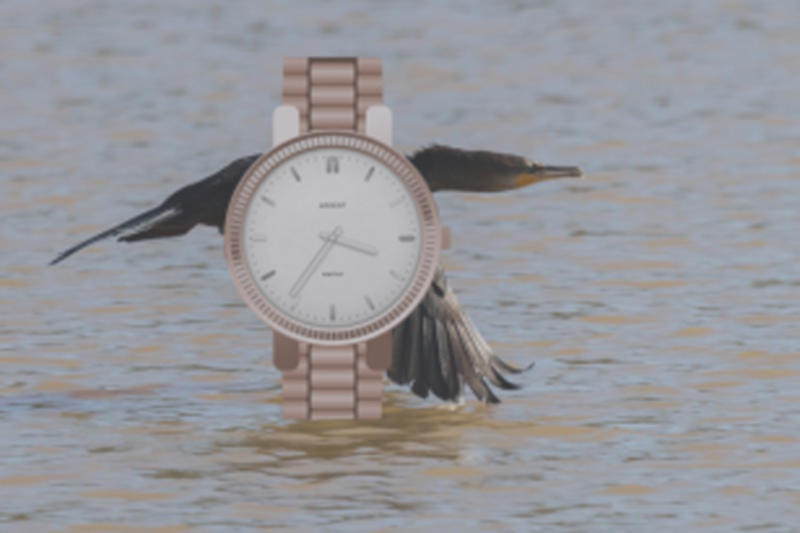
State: 3:36
